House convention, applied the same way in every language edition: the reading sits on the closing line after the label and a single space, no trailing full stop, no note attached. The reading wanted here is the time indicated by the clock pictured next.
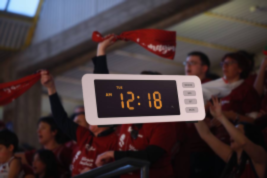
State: 12:18
